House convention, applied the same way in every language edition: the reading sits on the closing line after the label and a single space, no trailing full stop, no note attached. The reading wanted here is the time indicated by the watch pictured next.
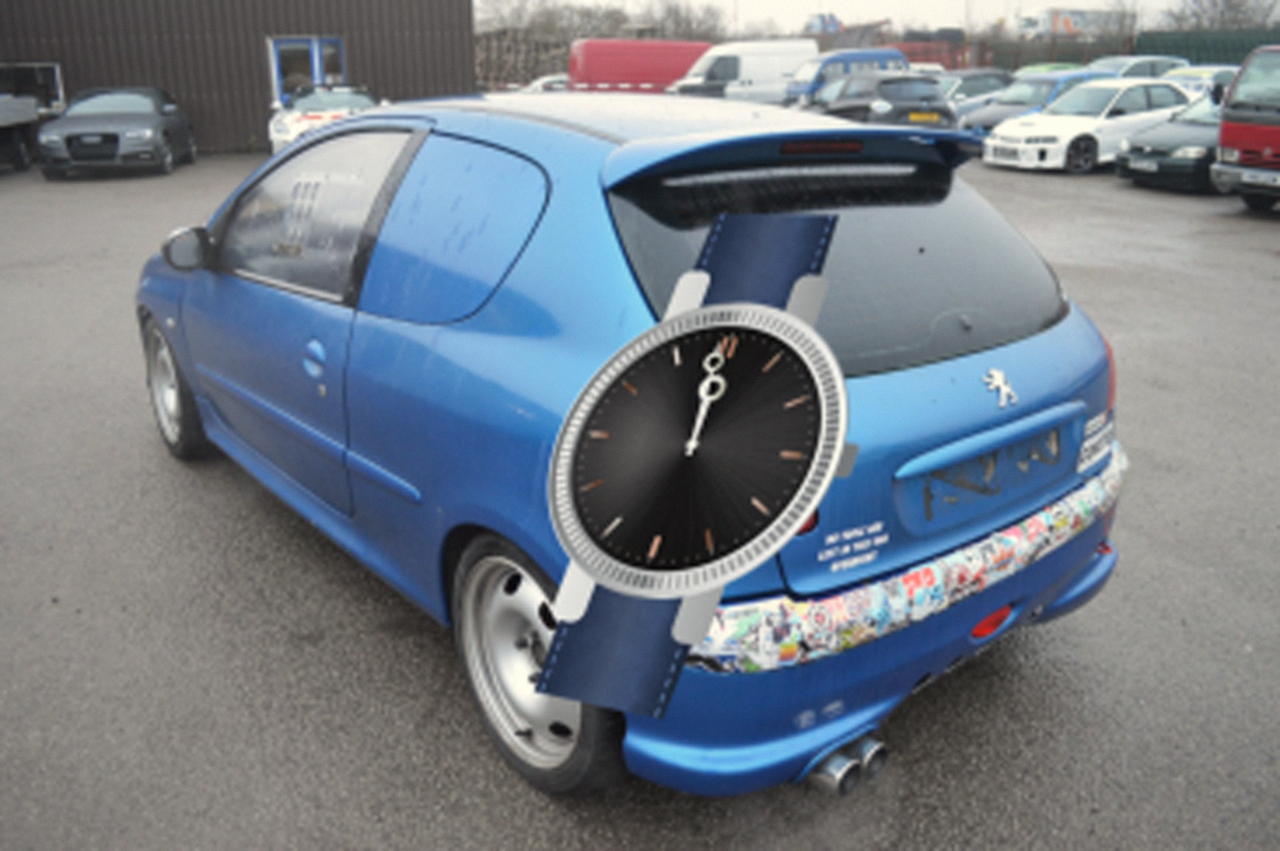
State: 11:59
